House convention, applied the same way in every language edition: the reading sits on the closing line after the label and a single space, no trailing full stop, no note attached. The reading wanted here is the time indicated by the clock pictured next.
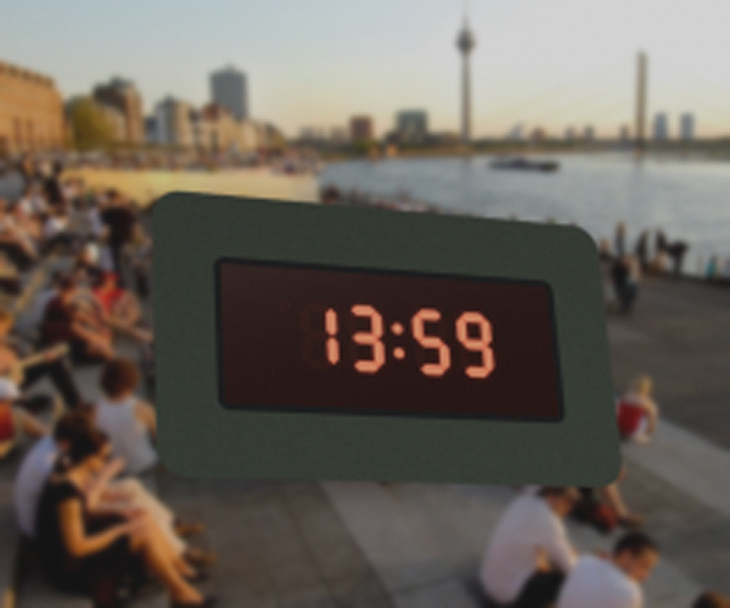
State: 13:59
